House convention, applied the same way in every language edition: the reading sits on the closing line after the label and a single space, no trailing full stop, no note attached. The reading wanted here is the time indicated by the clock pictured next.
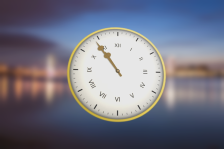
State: 10:54
